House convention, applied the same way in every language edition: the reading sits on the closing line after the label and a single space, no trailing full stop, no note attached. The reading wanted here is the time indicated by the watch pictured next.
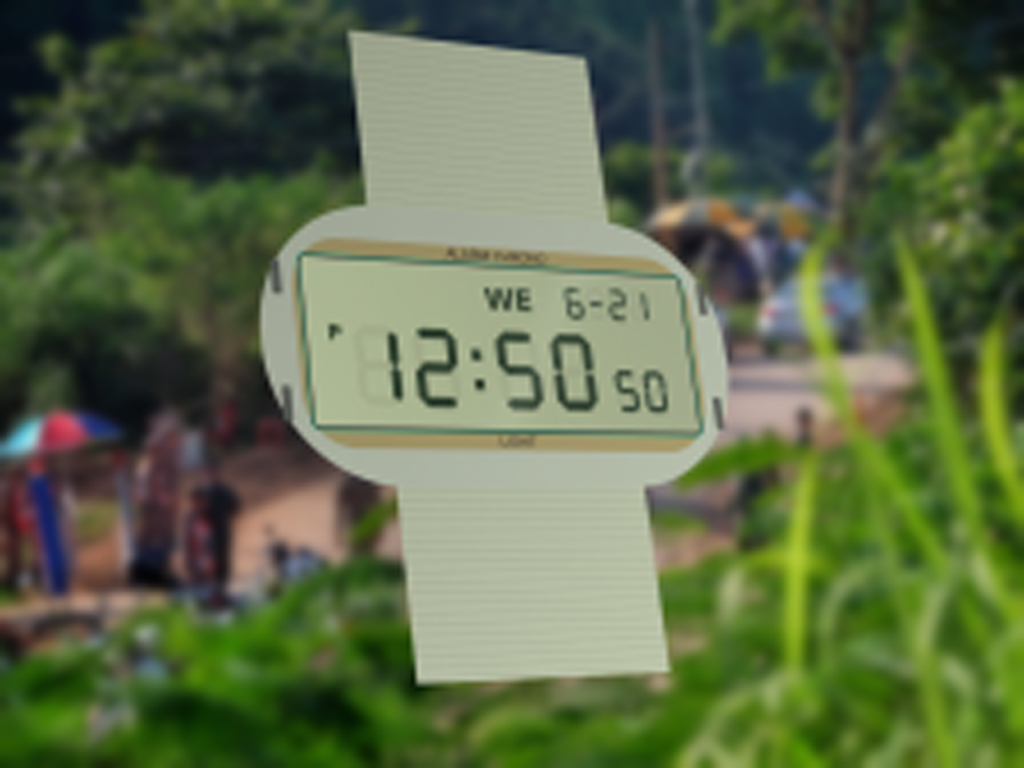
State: 12:50:50
